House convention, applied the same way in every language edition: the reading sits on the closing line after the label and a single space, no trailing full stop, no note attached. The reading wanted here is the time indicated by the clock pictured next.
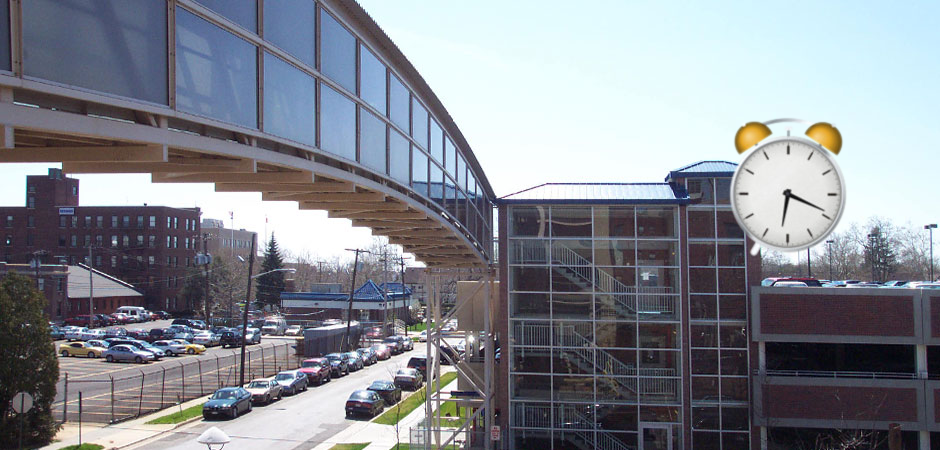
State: 6:19
